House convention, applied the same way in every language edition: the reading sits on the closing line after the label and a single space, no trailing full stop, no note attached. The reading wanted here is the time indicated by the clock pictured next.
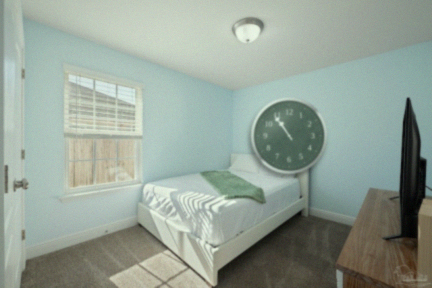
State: 10:54
